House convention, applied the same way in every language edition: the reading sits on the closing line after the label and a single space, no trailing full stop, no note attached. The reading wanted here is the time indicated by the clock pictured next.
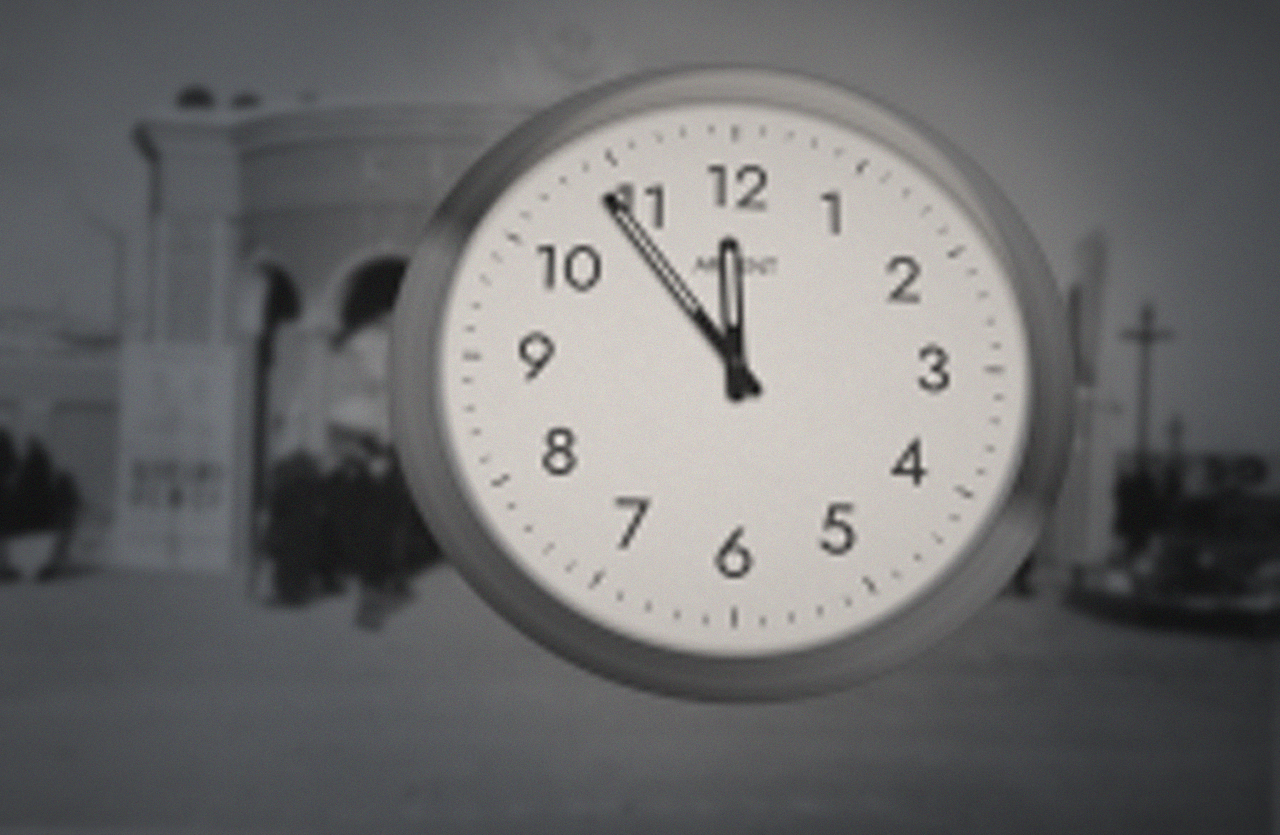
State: 11:54
